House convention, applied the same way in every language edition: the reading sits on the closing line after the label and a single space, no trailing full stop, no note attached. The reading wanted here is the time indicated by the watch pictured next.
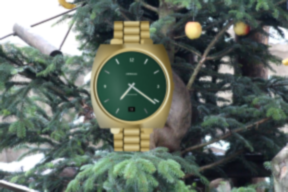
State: 7:21
